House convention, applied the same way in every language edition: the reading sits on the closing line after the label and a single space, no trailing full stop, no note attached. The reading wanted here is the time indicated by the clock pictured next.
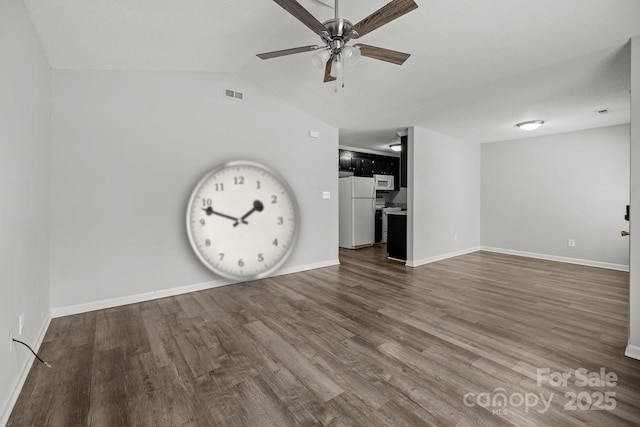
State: 1:48
